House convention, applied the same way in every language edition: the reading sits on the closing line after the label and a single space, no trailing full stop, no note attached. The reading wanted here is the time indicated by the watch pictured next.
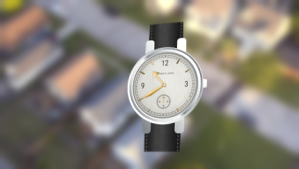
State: 10:40
